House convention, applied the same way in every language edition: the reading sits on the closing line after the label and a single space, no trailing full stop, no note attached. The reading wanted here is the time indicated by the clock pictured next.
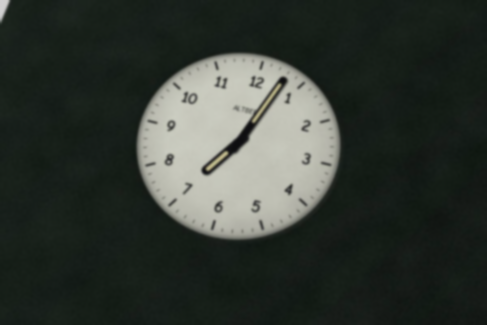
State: 7:03
